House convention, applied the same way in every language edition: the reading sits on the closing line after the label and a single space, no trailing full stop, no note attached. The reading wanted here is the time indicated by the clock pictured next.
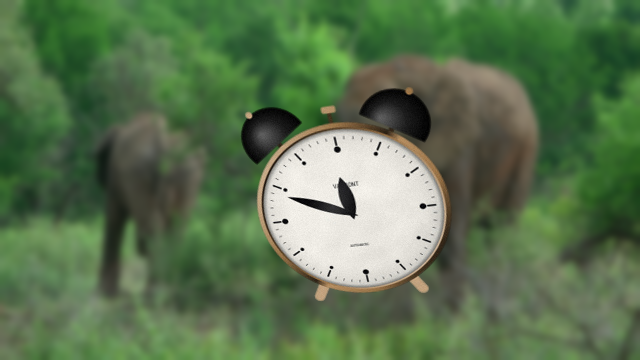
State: 11:49
